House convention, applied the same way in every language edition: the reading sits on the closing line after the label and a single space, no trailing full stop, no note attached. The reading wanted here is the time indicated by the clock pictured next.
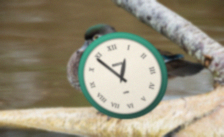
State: 12:54
